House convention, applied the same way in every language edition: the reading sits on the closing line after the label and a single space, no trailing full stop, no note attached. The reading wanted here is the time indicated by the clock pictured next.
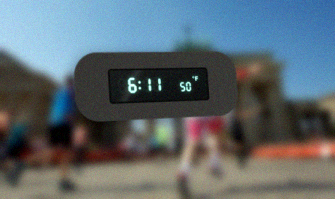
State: 6:11
